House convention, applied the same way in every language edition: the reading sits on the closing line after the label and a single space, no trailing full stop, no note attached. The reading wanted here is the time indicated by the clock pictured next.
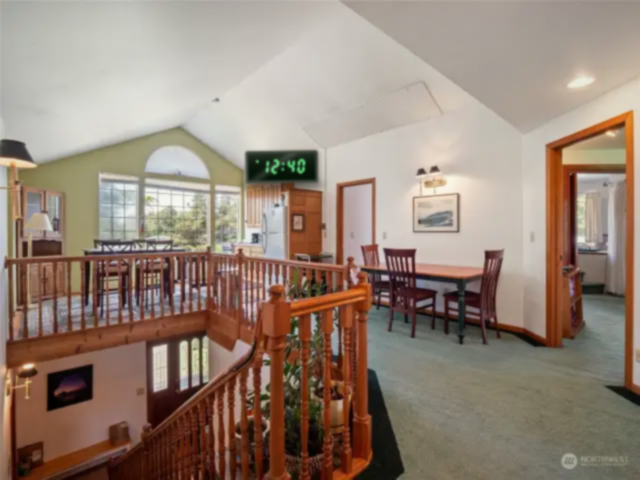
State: 12:40
